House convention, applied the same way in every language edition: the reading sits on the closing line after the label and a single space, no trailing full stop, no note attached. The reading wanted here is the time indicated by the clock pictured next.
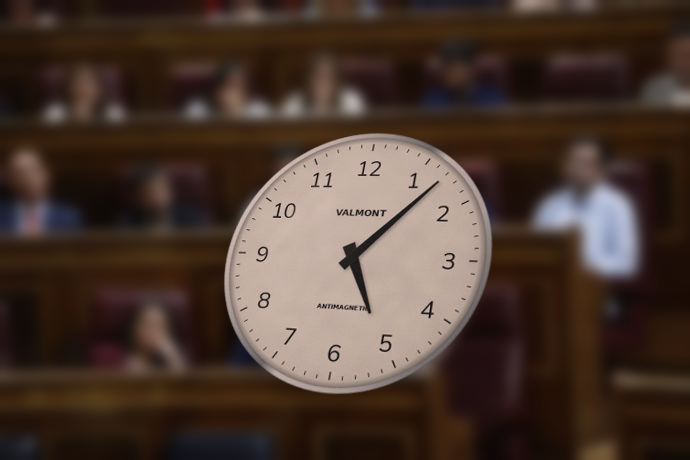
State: 5:07
